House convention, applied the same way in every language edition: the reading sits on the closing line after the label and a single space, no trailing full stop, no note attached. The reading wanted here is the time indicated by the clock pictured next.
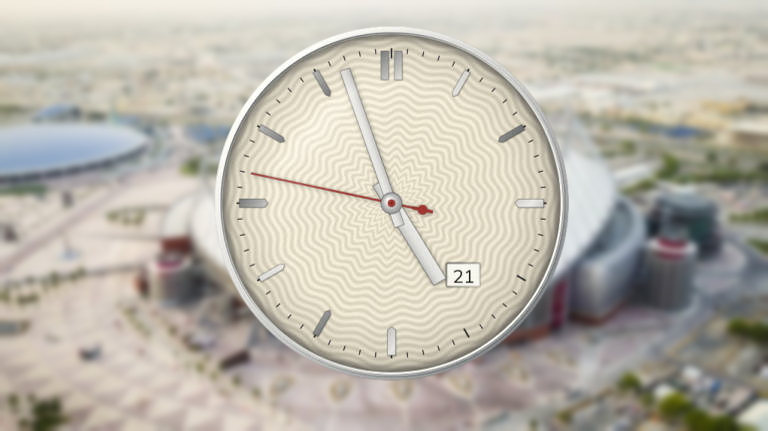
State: 4:56:47
